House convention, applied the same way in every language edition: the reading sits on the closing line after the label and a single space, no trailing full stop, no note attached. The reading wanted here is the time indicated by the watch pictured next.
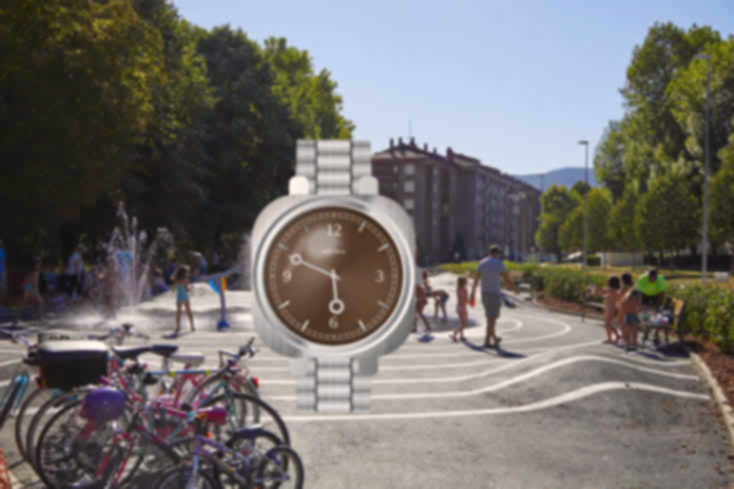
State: 5:49
